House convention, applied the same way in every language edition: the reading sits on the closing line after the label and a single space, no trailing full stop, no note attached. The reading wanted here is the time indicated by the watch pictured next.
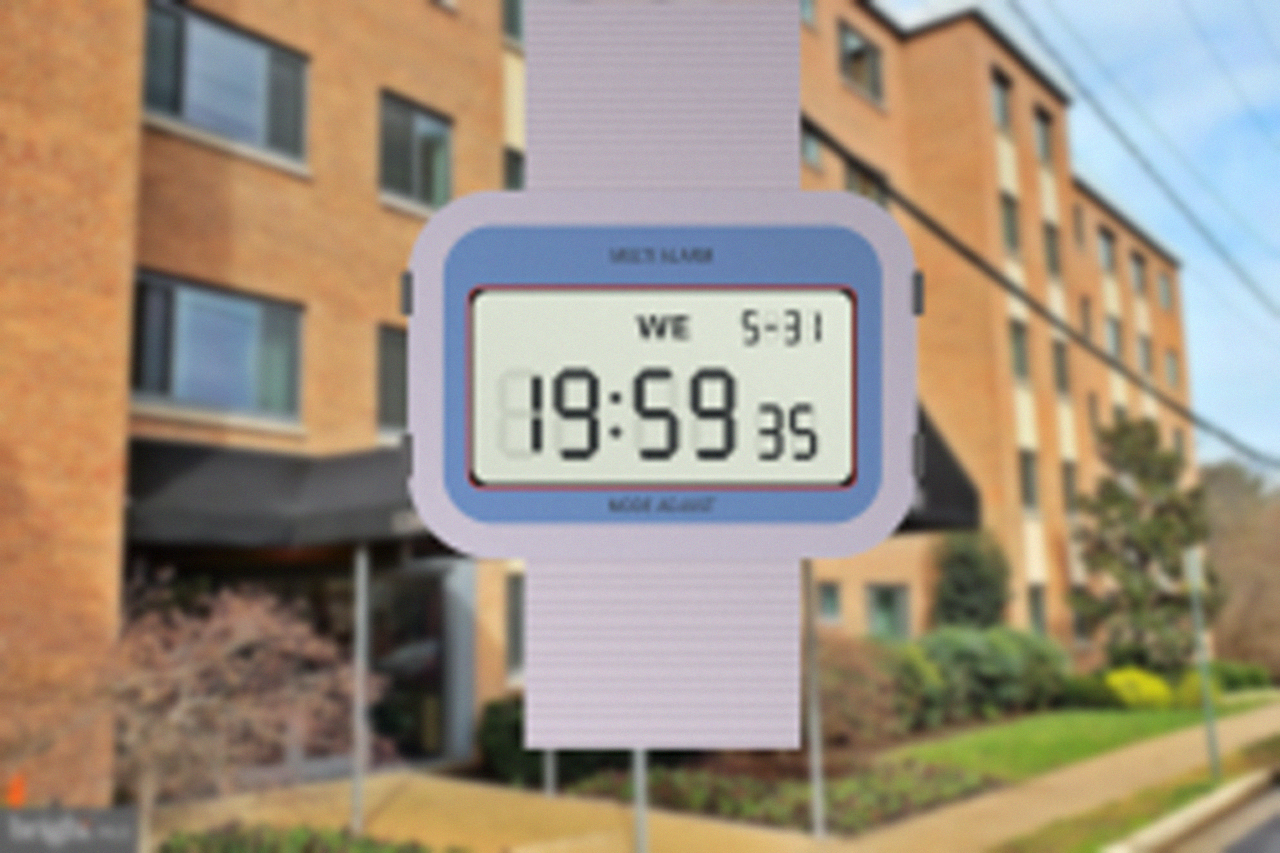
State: 19:59:35
